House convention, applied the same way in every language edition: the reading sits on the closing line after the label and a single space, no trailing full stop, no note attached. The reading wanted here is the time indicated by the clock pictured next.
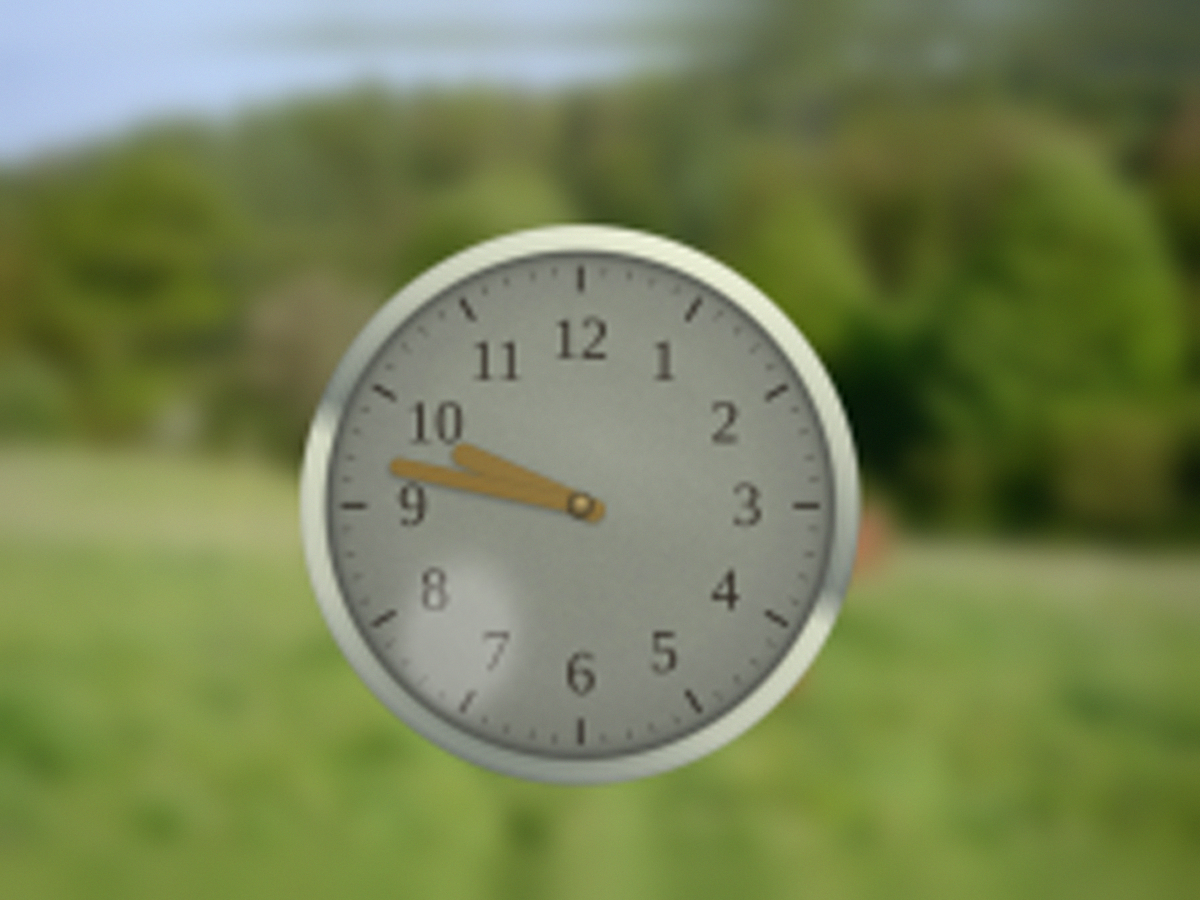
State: 9:47
